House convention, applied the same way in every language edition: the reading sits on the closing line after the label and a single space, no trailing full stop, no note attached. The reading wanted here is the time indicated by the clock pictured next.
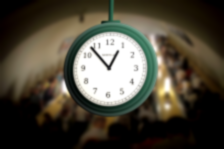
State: 12:53
